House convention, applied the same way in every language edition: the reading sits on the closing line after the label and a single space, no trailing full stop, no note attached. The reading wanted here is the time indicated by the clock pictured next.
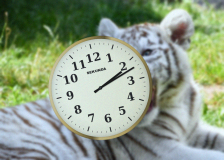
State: 2:12
